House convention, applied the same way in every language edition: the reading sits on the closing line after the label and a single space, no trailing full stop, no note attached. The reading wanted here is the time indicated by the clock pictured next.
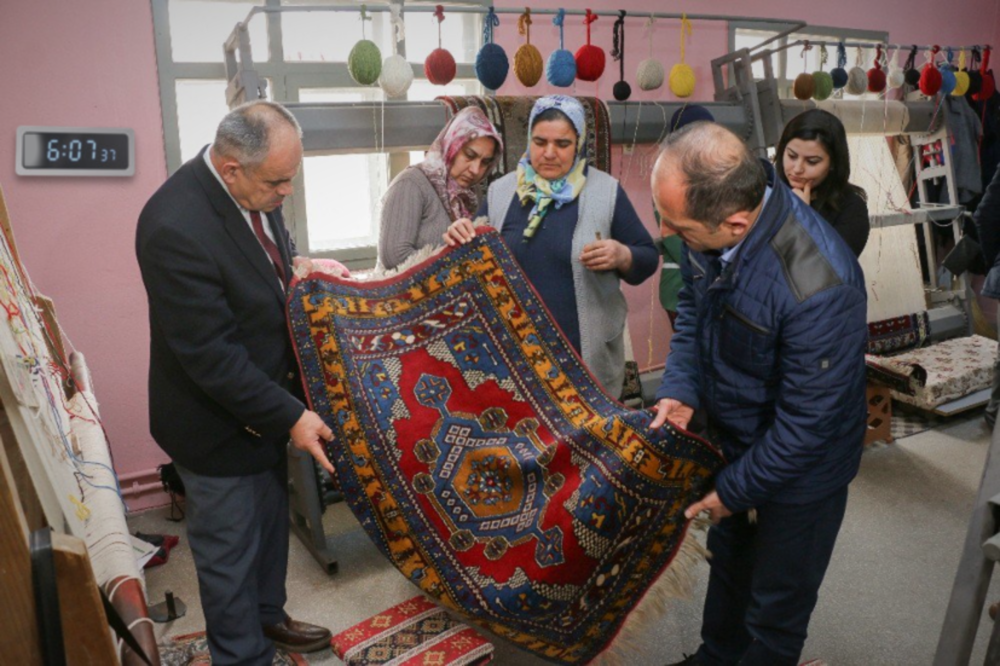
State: 6:07:37
